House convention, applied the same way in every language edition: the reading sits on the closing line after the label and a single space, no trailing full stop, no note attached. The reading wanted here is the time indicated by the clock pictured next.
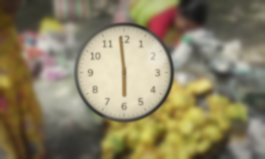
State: 5:59
